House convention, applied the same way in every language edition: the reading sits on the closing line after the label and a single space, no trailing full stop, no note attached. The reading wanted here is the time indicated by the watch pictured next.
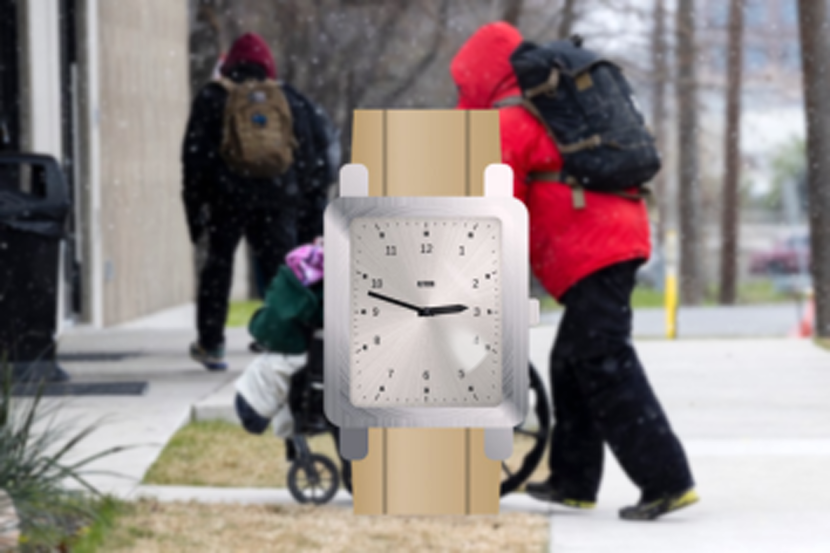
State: 2:48
